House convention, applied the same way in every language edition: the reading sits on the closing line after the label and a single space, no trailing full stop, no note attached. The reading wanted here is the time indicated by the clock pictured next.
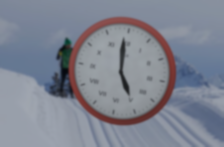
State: 4:59
